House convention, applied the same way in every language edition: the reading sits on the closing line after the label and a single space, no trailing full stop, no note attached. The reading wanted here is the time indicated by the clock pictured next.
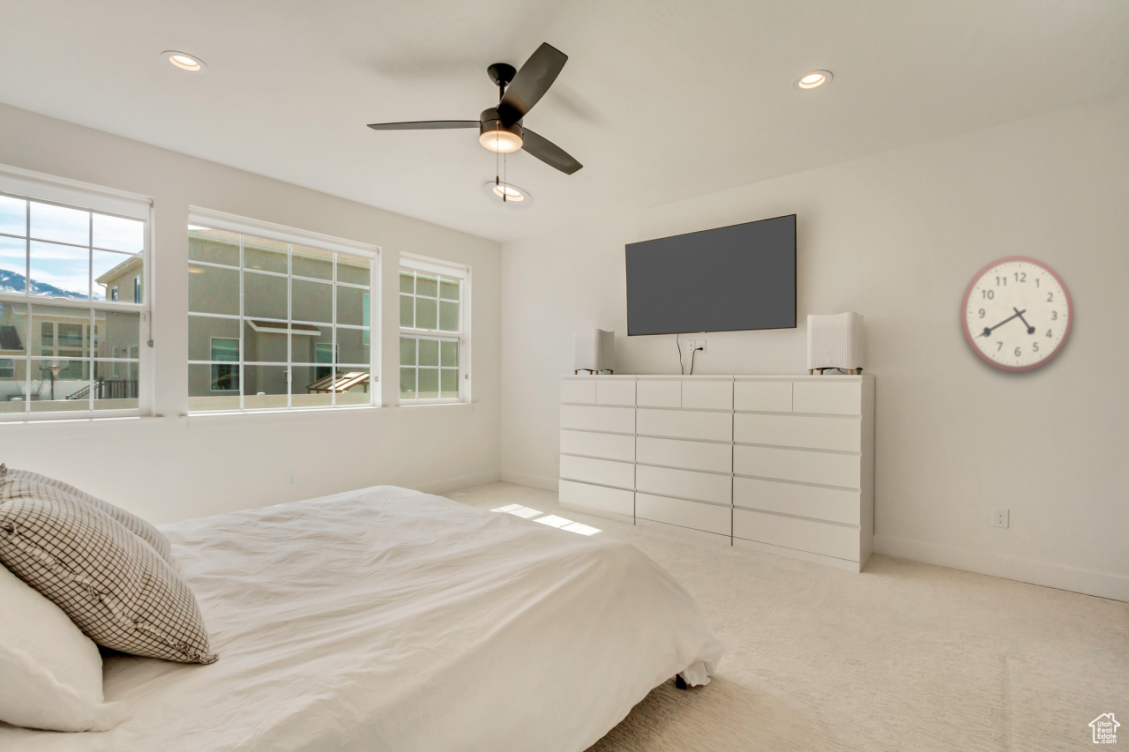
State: 4:40
